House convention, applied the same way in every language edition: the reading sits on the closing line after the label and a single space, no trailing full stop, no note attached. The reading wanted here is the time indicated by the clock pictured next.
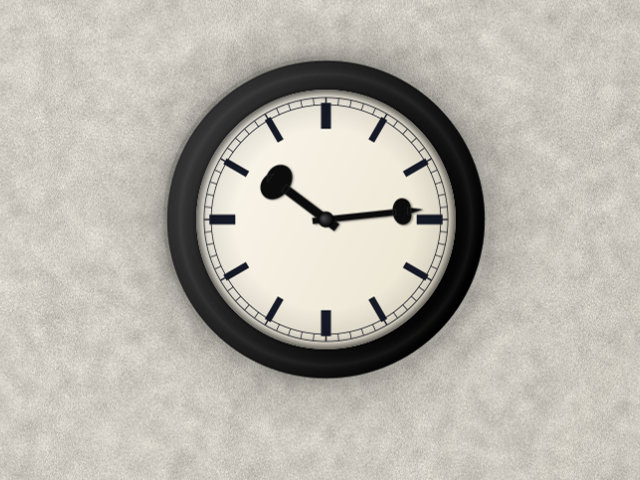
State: 10:14
